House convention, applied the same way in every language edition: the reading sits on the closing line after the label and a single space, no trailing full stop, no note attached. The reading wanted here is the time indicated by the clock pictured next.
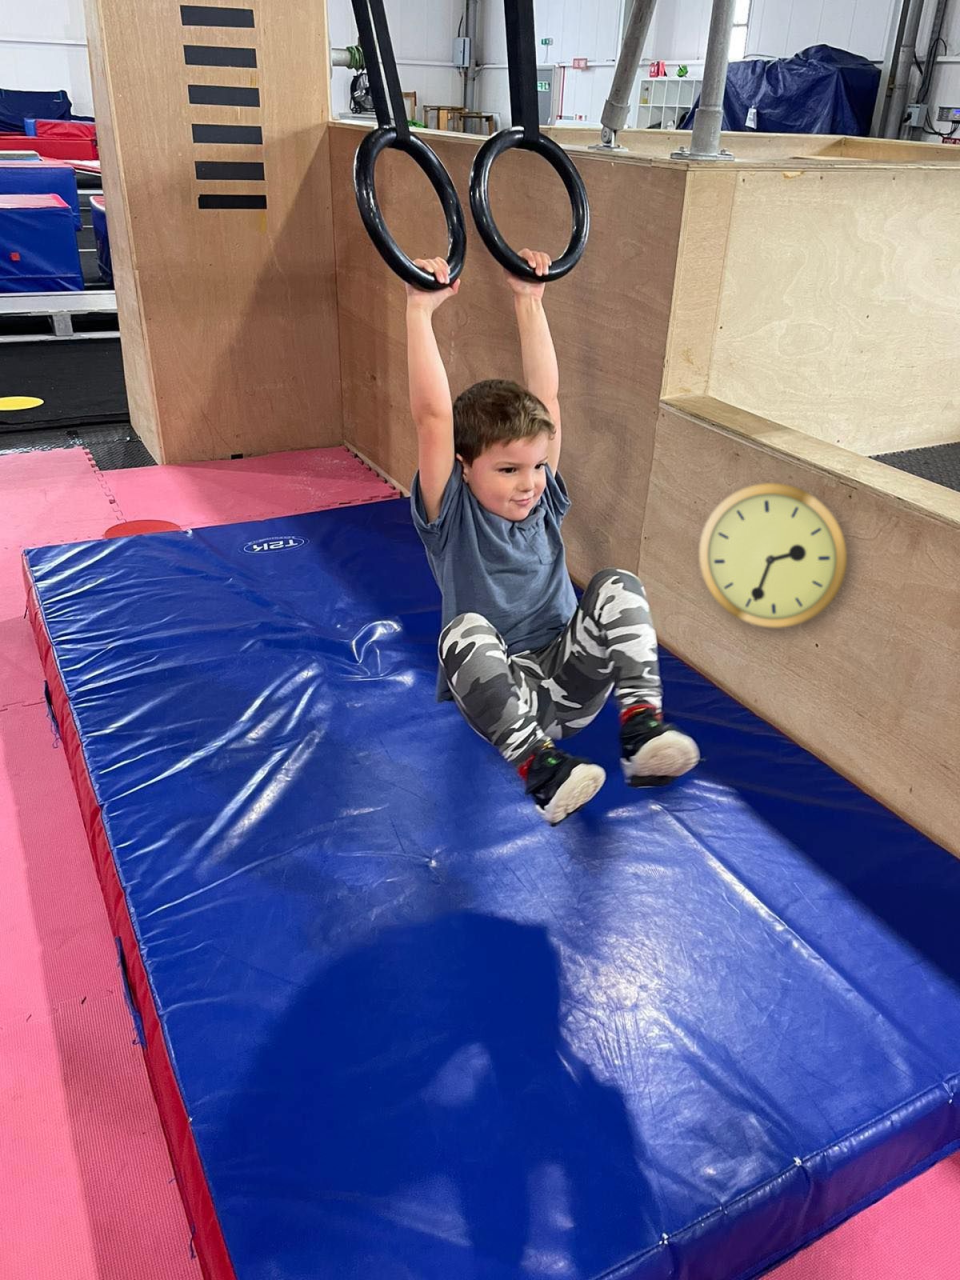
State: 2:34
